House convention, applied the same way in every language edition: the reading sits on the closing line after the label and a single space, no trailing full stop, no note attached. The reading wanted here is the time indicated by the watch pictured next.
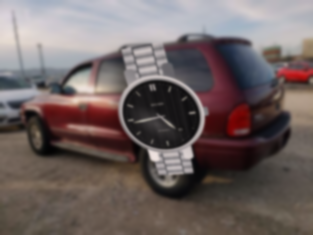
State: 4:44
